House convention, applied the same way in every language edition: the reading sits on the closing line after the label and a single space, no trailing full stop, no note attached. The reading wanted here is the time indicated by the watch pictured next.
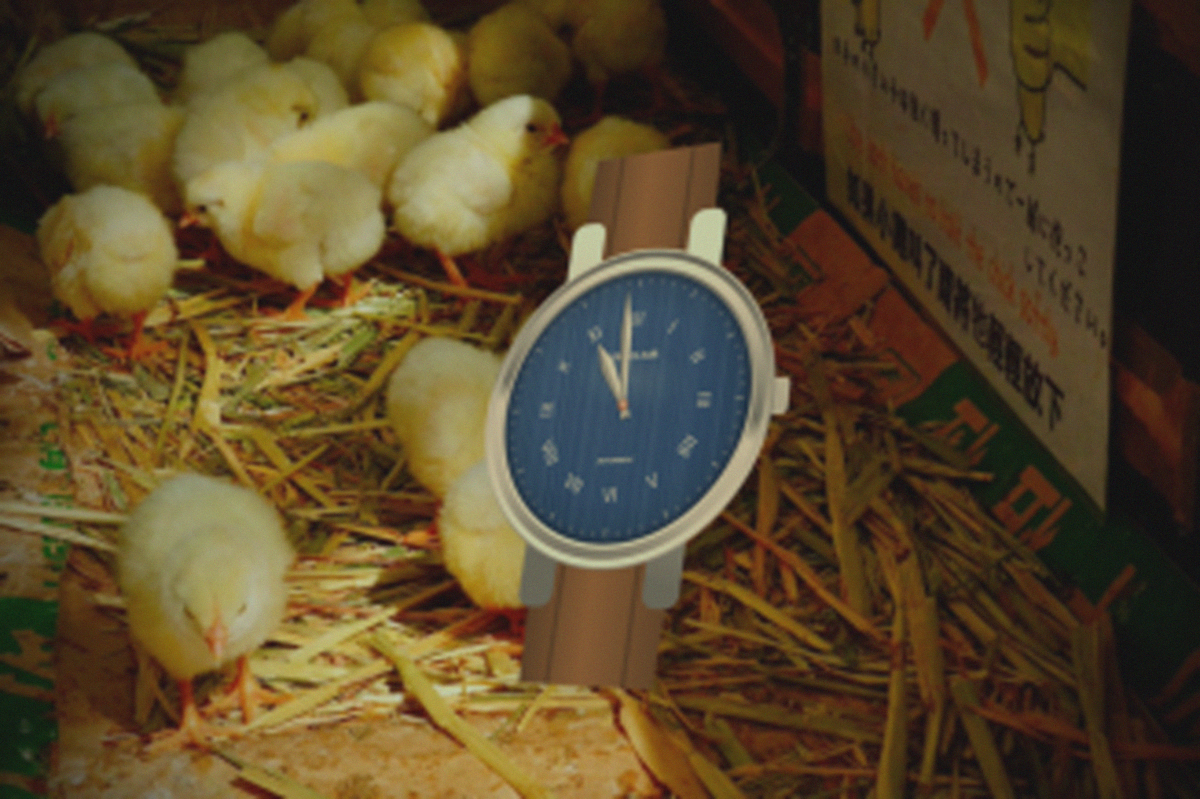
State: 10:59
